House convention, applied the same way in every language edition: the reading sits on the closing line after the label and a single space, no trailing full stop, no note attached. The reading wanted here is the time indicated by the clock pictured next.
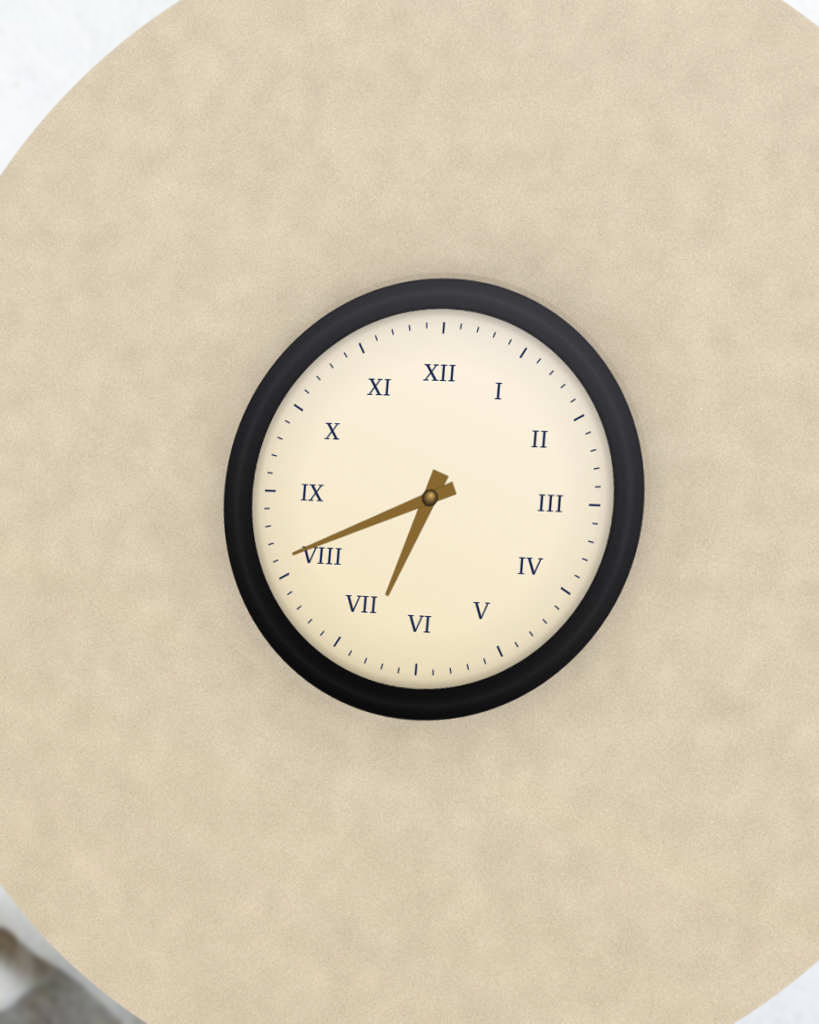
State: 6:41
